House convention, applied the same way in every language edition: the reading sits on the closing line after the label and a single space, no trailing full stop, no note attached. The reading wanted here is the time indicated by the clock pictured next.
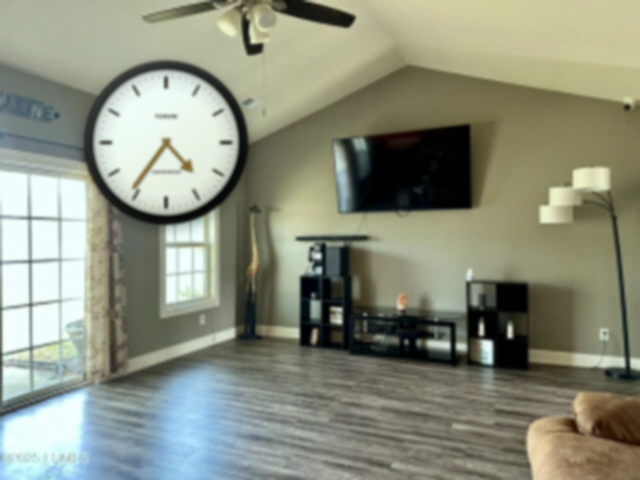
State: 4:36
